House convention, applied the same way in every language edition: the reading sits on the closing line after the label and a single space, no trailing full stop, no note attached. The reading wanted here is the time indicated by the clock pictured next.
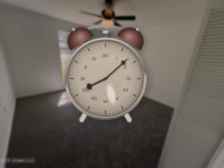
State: 8:08
